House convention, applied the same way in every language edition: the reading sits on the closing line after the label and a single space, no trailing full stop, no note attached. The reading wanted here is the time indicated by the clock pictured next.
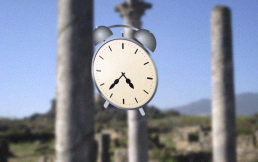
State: 4:37
